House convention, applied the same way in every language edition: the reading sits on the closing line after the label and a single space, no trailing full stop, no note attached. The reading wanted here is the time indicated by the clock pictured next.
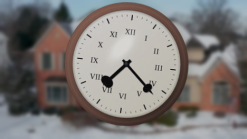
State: 7:22
